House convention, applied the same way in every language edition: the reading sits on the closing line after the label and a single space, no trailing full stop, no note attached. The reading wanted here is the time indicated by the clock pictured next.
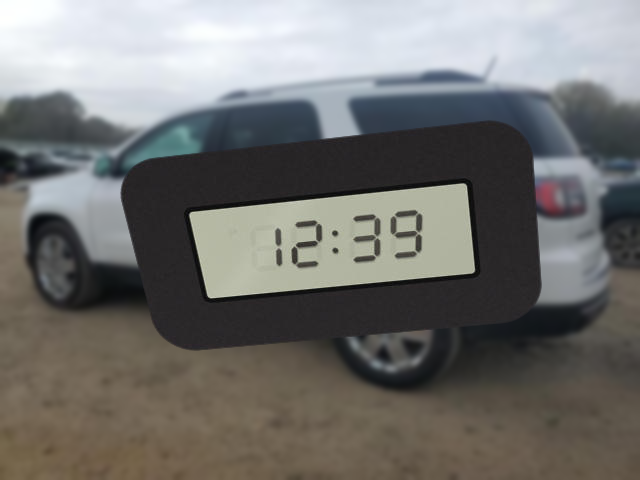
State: 12:39
